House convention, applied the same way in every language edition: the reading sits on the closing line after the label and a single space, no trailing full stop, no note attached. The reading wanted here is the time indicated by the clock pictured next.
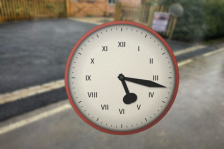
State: 5:17
